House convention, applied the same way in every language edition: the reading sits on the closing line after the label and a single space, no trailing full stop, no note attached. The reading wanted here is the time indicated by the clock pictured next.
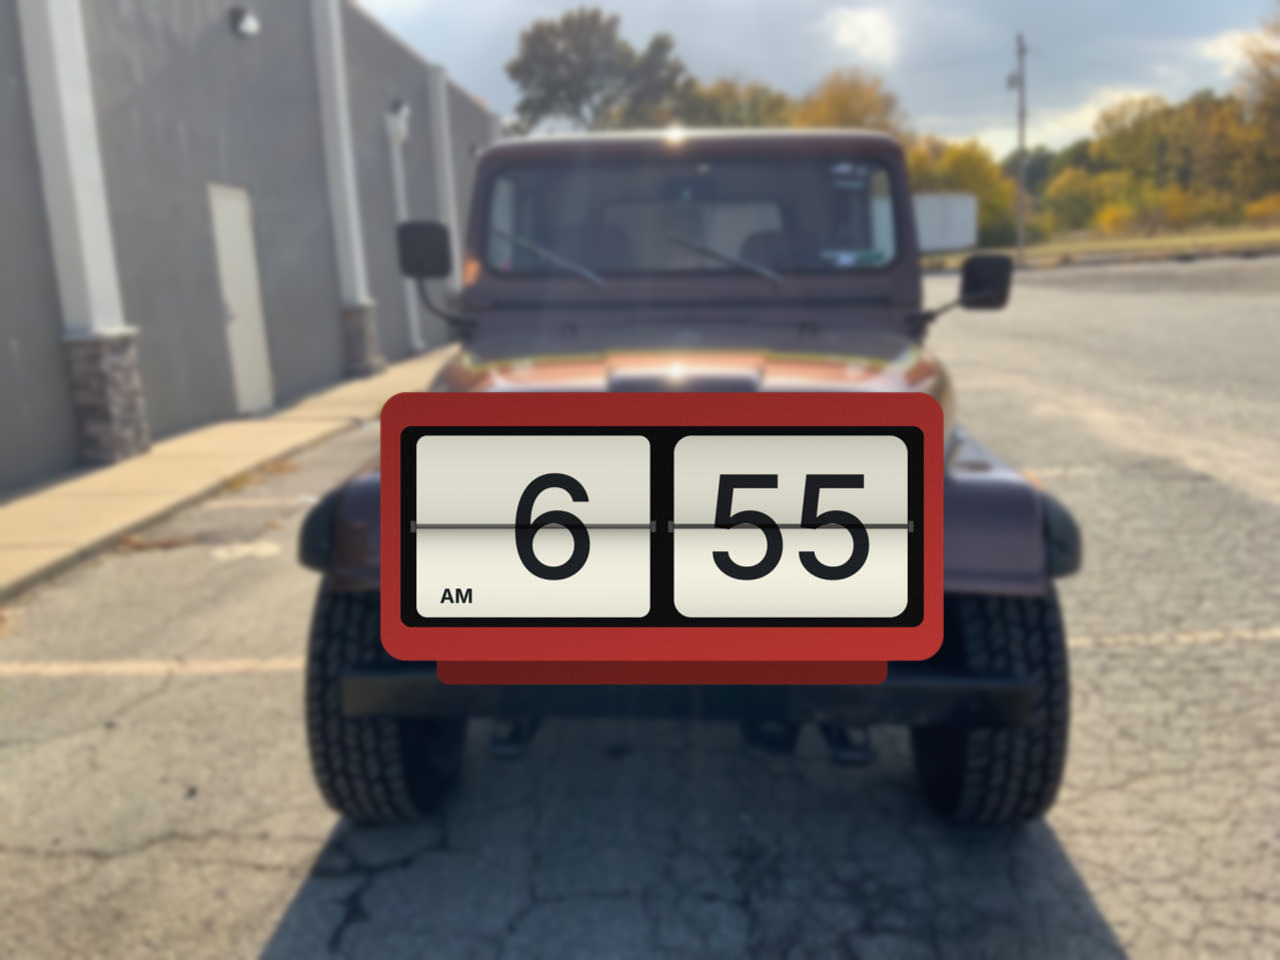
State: 6:55
